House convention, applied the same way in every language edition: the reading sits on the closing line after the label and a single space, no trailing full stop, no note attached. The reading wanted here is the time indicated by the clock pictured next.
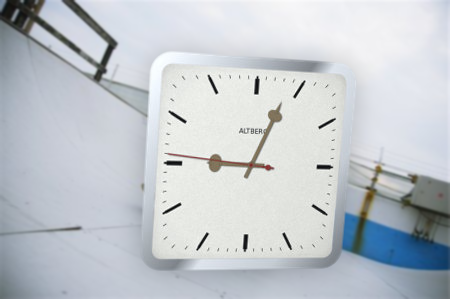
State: 9:03:46
